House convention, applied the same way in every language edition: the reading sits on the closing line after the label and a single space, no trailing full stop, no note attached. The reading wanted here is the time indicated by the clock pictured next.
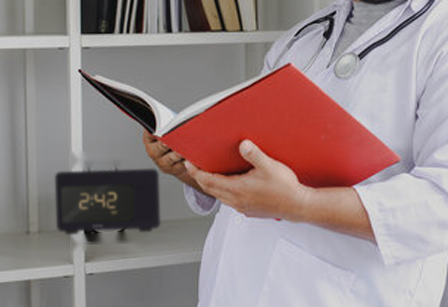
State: 2:42
